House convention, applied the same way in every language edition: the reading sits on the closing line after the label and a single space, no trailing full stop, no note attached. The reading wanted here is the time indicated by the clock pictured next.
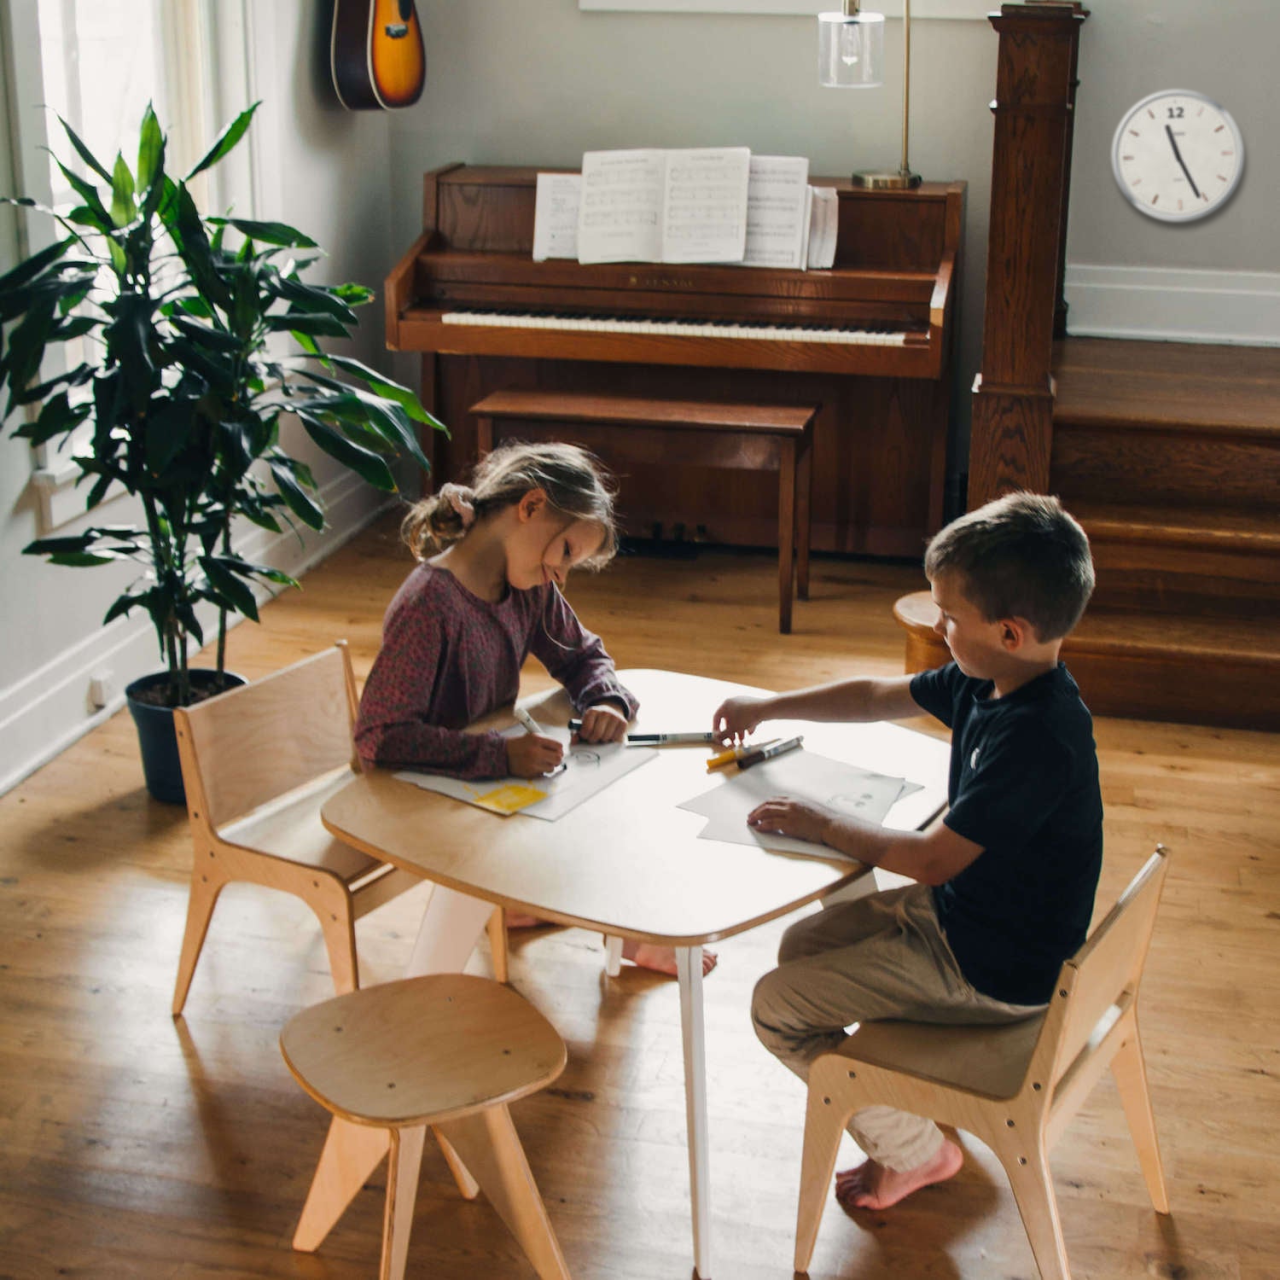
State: 11:26
